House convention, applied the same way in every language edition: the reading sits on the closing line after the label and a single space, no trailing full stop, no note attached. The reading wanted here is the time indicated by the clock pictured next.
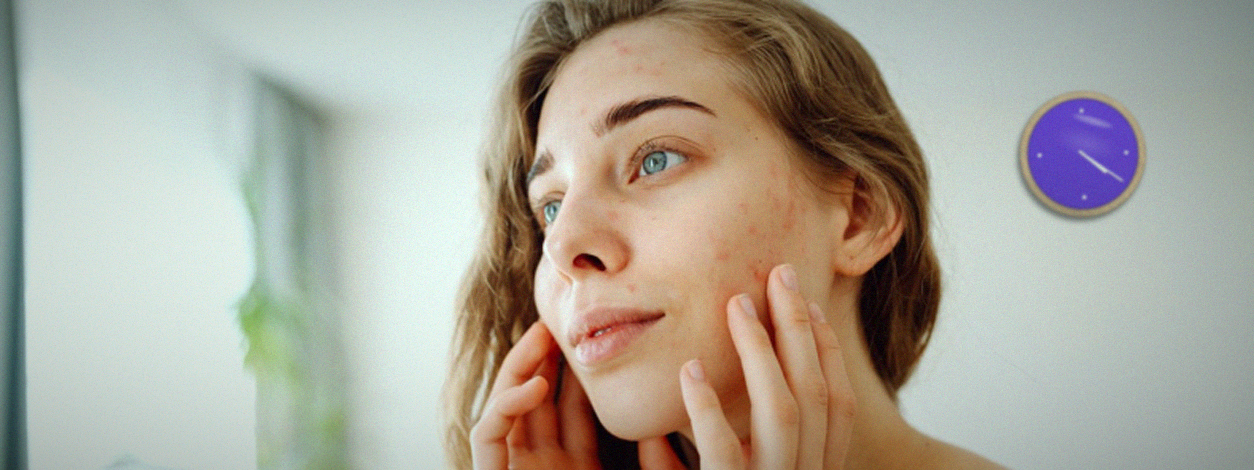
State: 4:21
